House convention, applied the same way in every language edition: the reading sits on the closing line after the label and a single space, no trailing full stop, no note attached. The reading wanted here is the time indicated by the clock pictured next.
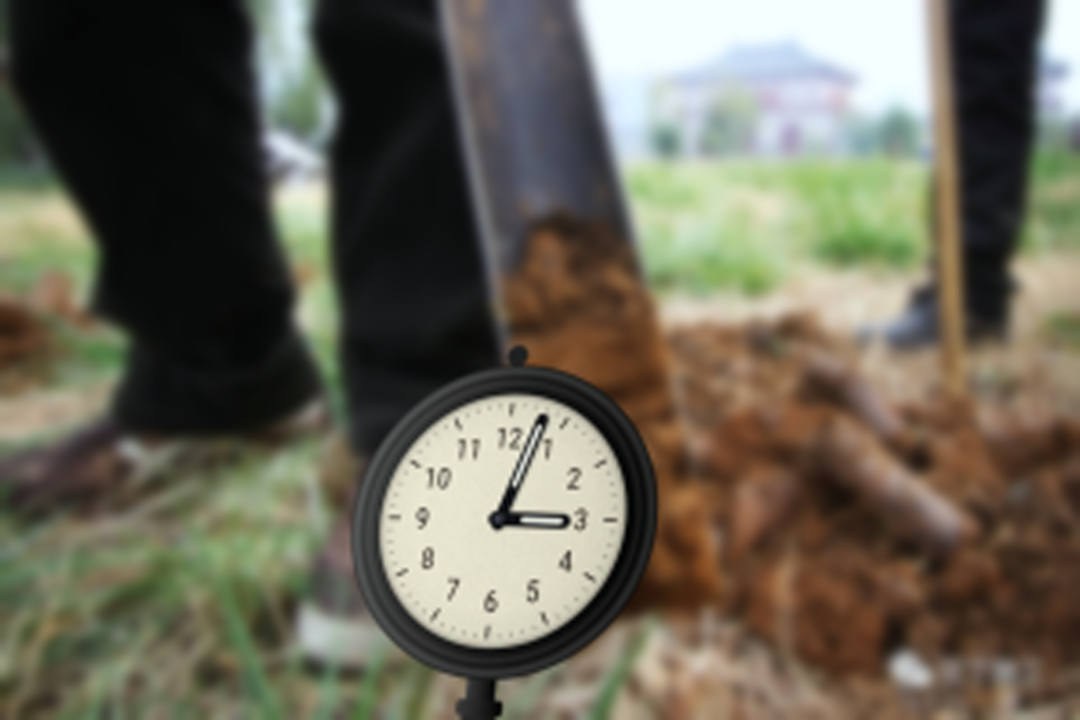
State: 3:03
